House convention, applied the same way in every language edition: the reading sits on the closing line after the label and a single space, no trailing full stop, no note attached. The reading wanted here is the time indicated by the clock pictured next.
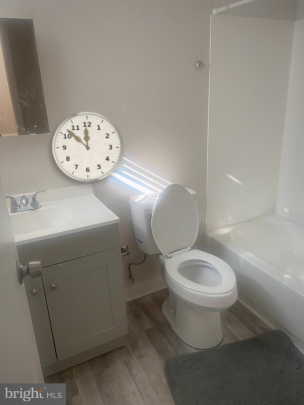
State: 11:52
